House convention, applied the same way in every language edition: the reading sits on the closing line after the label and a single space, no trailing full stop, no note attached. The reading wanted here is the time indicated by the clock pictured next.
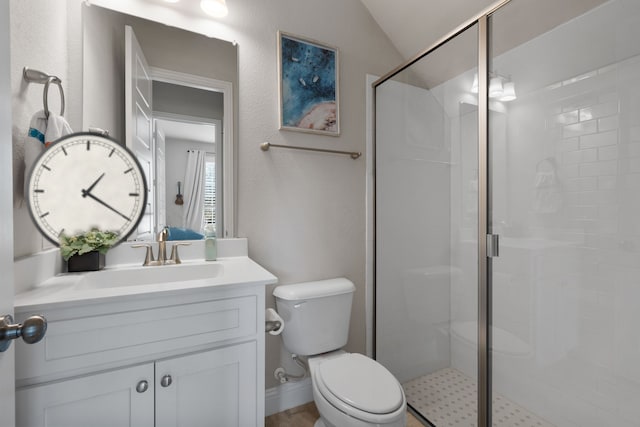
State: 1:20
